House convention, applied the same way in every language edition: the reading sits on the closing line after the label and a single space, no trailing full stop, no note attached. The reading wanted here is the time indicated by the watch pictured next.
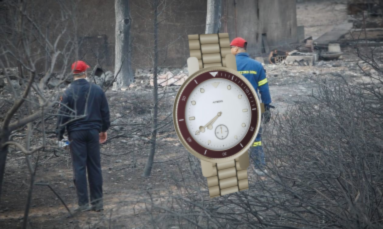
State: 7:40
